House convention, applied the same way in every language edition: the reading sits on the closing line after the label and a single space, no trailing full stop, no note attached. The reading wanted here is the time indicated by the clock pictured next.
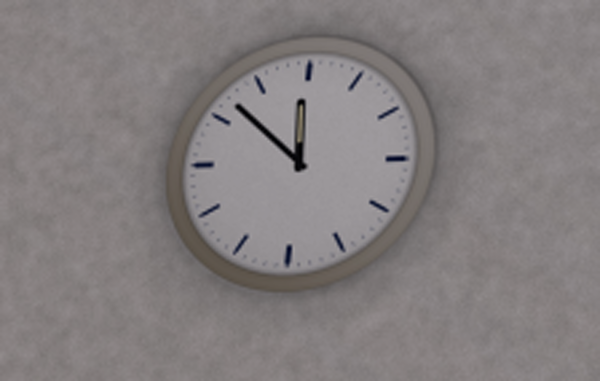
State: 11:52
